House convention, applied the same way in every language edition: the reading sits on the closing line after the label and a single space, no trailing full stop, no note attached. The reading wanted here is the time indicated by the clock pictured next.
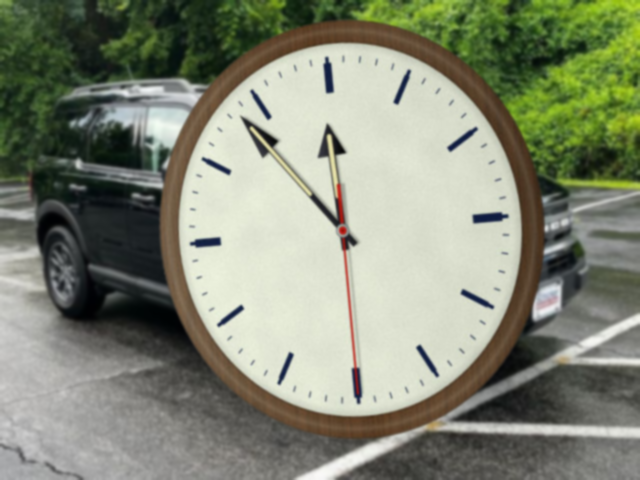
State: 11:53:30
